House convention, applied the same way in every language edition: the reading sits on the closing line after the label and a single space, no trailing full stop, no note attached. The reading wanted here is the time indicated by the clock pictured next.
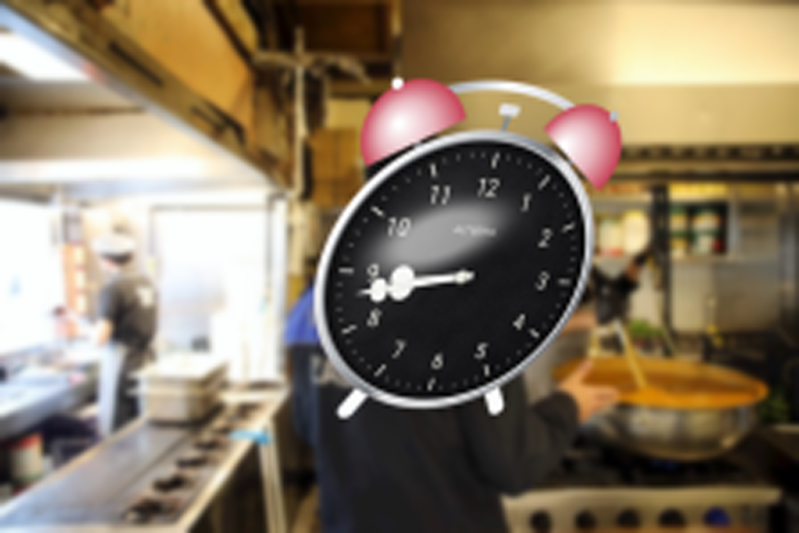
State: 8:43
